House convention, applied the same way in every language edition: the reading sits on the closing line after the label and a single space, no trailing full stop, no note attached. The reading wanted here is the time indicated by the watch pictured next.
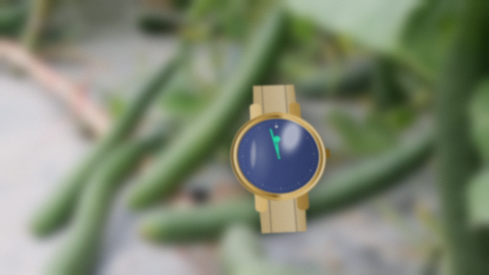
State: 11:58
